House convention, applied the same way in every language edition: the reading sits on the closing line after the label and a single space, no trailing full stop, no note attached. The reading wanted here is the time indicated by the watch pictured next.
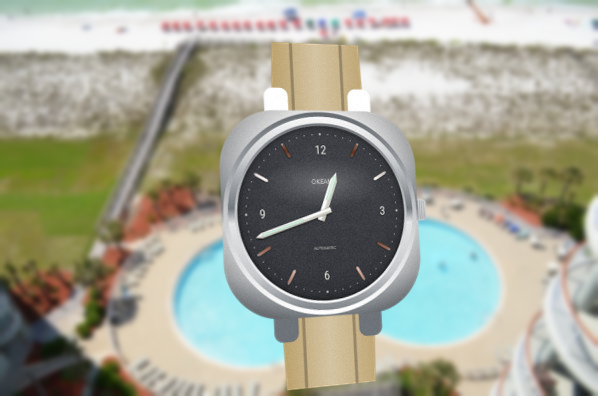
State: 12:42
